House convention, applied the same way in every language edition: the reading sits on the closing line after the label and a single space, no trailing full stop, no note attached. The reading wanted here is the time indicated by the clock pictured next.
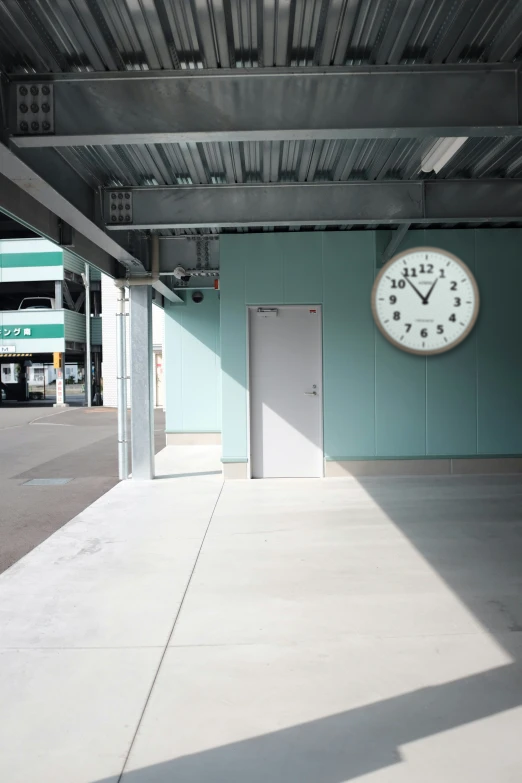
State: 12:53
